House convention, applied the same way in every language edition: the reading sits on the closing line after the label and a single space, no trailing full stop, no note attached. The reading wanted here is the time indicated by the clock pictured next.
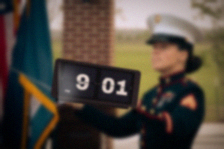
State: 9:01
